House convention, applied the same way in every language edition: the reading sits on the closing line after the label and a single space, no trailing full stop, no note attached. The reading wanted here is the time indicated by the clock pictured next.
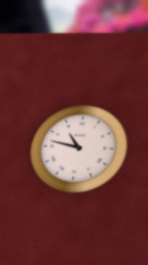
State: 10:47
